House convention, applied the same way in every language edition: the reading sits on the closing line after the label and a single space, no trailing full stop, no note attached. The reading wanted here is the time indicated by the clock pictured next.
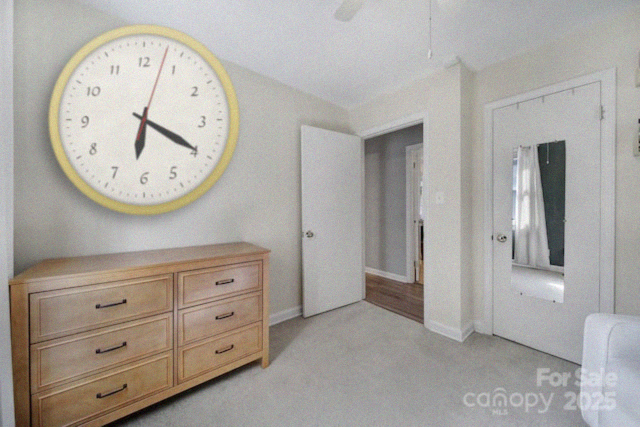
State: 6:20:03
